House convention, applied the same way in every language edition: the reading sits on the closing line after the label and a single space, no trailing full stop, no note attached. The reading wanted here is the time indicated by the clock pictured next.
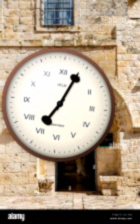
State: 7:04
